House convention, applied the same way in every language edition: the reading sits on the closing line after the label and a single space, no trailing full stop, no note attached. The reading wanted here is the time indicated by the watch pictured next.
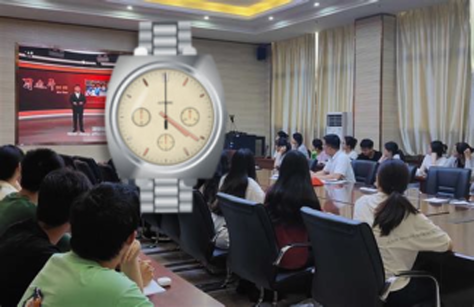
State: 4:21
